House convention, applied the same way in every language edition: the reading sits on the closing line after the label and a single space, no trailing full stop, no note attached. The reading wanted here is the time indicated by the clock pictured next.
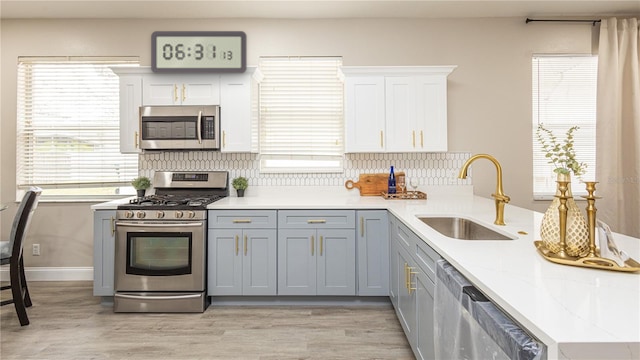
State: 6:31:13
